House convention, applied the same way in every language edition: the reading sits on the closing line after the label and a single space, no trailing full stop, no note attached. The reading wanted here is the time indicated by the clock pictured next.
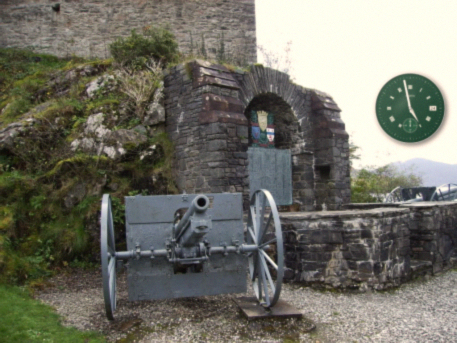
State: 4:58
